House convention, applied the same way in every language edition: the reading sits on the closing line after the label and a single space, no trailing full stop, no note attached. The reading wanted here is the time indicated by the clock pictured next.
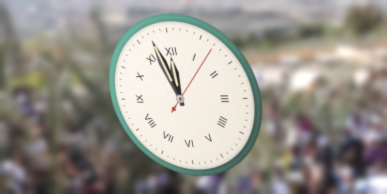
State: 11:57:07
